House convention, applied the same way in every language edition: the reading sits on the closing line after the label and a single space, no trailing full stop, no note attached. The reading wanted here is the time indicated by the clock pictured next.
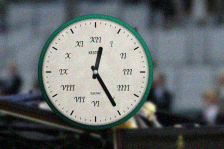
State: 12:25
